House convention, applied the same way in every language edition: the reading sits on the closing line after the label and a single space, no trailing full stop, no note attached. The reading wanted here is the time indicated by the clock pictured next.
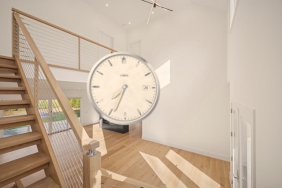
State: 7:34
